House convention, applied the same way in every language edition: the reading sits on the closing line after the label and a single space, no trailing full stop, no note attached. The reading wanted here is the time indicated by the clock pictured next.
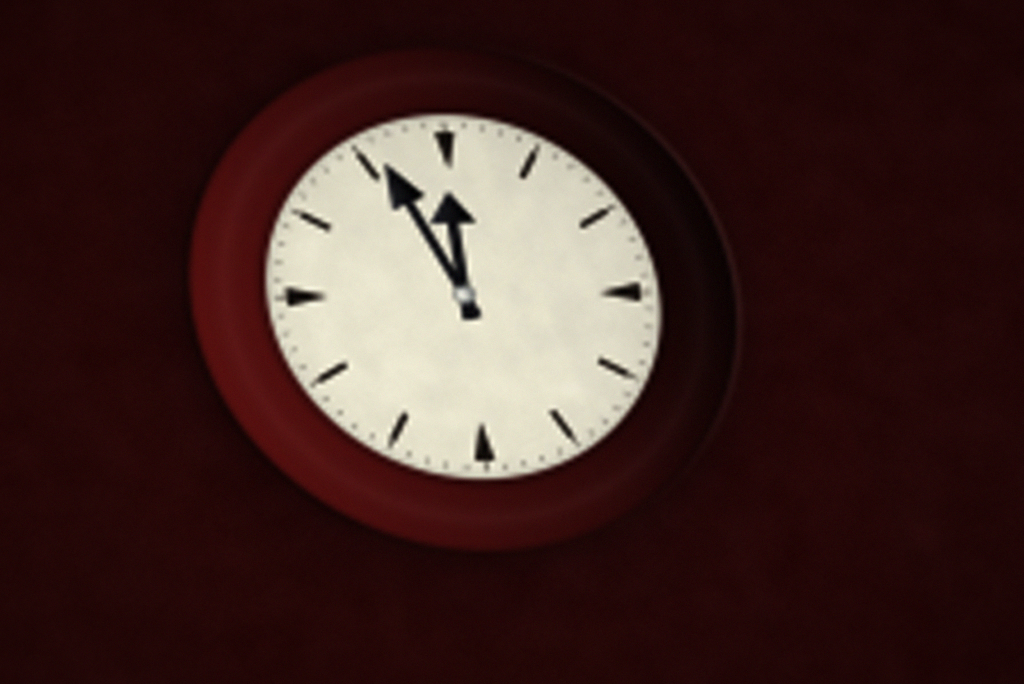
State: 11:56
